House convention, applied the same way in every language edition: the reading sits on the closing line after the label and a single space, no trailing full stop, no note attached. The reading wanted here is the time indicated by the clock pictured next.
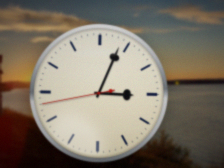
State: 3:03:43
